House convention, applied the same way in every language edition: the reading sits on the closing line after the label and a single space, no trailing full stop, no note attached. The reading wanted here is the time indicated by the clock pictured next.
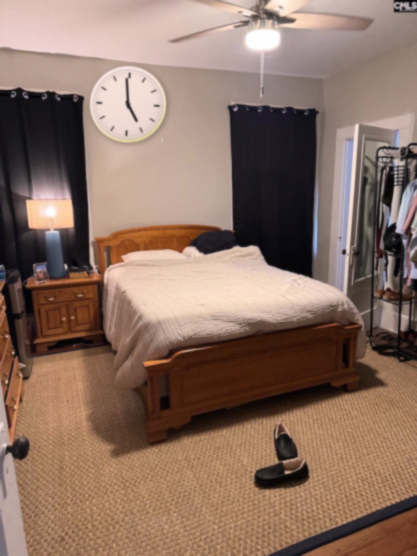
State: 4:59
